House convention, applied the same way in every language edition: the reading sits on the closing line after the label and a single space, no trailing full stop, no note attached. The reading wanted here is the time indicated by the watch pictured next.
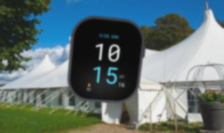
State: 10:15
